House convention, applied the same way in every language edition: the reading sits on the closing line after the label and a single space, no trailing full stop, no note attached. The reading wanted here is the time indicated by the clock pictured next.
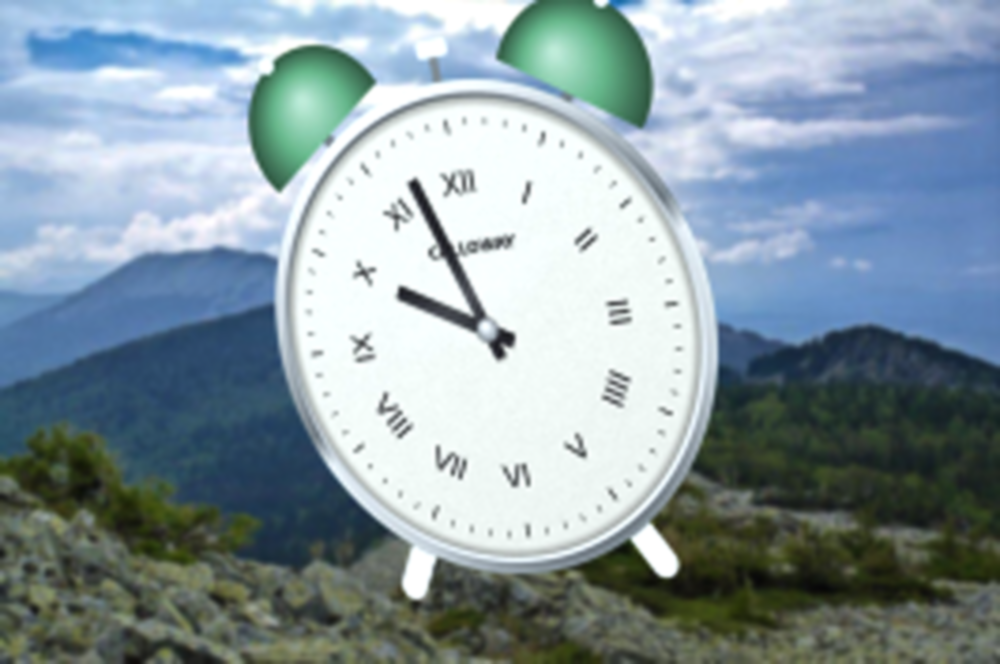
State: 9:57
